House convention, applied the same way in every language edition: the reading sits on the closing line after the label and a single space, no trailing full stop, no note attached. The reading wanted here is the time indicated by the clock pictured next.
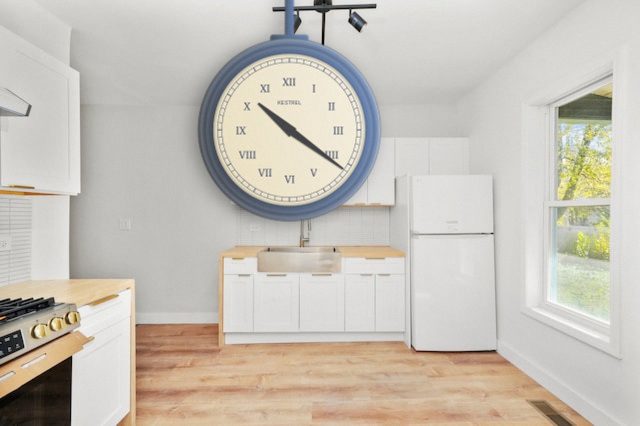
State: 10:21
